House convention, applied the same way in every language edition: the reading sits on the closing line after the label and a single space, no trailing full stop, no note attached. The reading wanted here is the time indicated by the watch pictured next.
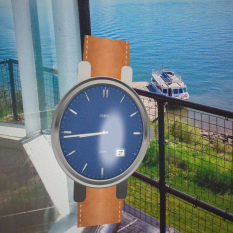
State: 8:44
